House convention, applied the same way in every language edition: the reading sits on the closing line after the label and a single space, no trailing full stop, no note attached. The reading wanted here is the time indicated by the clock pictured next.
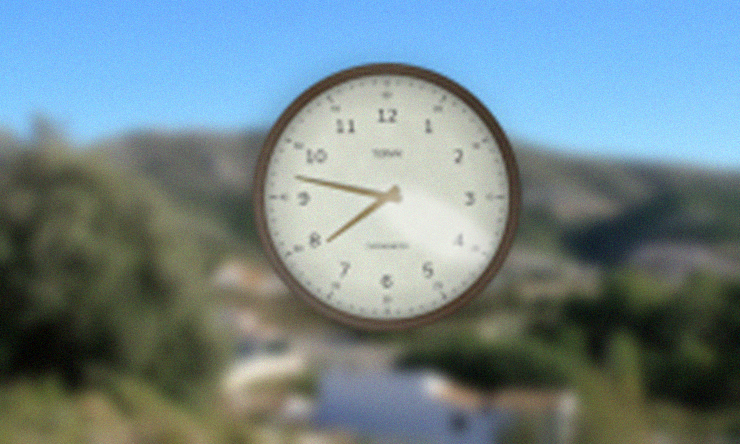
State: 7:47
